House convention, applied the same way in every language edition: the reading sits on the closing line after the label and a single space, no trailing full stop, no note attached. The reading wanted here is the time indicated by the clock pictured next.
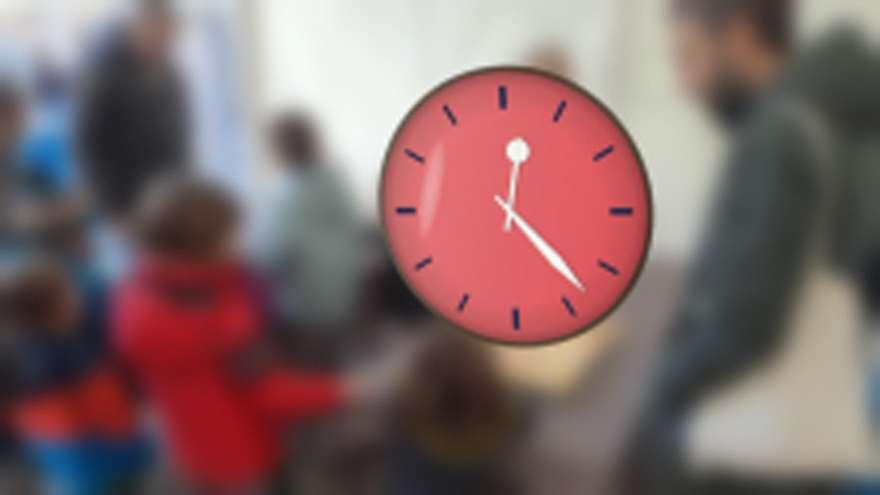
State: 12:23
